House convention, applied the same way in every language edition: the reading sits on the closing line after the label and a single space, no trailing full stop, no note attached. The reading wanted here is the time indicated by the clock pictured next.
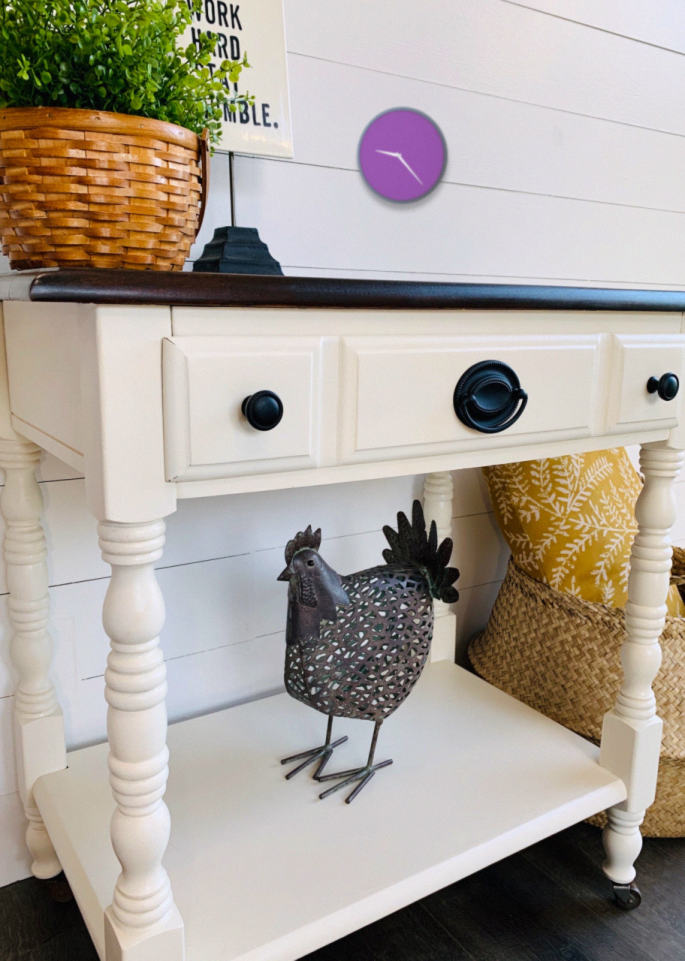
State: 9:23
